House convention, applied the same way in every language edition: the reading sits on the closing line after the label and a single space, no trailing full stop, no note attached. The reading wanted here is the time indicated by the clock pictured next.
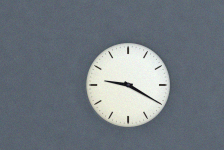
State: 9:20
